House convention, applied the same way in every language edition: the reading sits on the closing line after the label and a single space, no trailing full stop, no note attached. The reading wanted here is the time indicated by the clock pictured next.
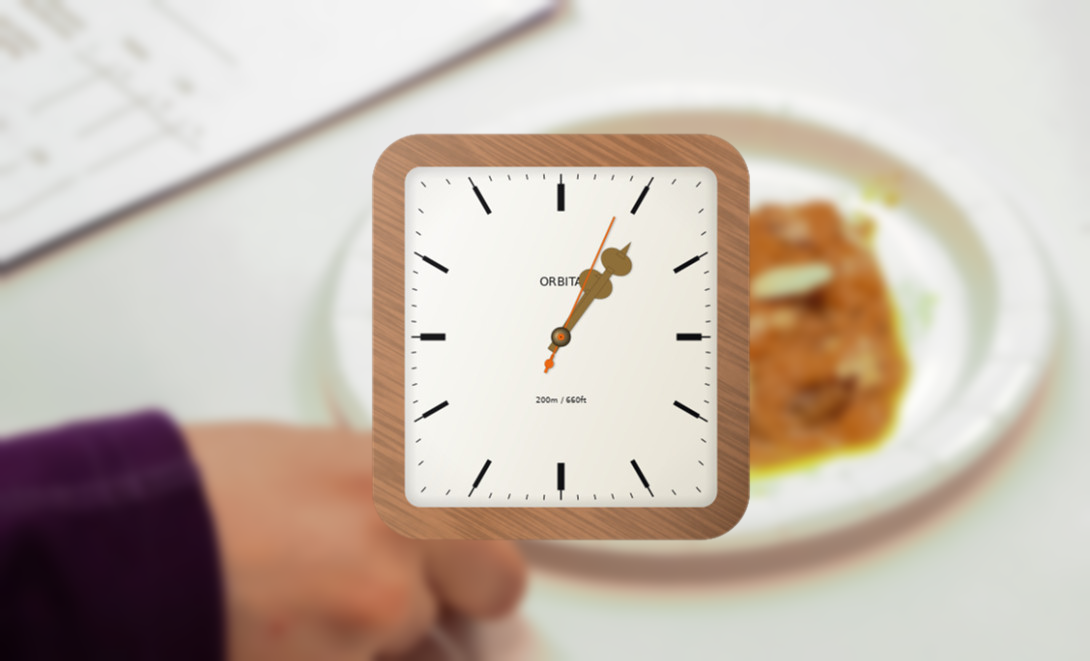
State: 1:06:04
